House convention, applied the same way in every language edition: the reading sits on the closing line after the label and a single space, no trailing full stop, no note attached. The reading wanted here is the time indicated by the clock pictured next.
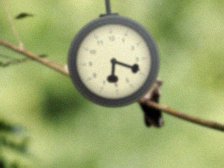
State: 6:19
